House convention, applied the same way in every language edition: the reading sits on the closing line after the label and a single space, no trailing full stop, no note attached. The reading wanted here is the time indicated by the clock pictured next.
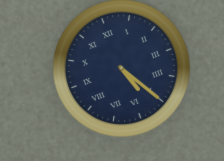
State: 5:25
